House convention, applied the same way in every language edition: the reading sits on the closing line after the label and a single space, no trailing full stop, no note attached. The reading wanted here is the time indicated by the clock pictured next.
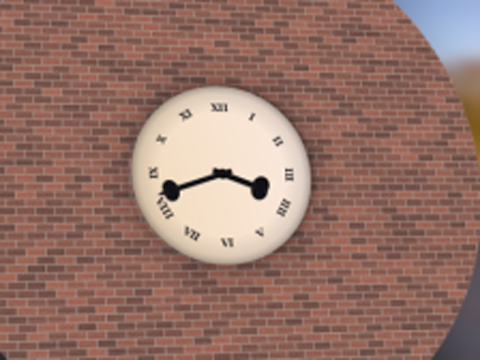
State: 3:42
